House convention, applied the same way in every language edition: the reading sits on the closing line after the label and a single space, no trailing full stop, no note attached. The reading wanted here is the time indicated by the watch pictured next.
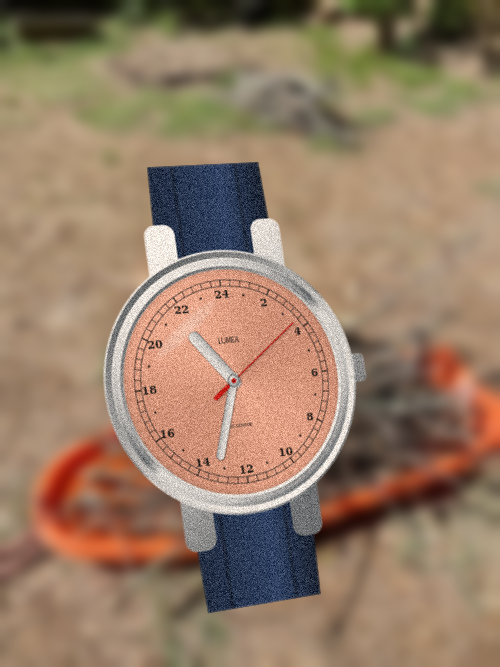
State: 21:33:09
